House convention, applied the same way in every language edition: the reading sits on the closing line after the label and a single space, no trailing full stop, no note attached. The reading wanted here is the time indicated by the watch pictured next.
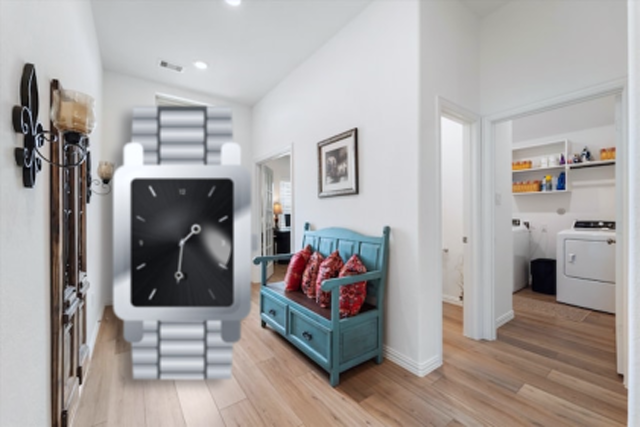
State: 1:31
